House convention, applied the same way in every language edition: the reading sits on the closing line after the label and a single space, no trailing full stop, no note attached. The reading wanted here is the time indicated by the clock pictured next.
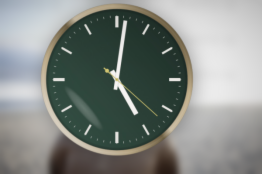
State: 5:01:22
